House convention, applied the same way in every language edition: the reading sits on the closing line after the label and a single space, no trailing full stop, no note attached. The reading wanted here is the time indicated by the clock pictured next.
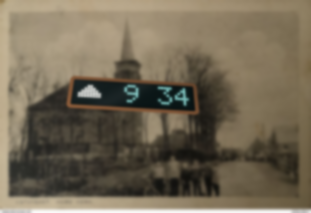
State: 9:34
